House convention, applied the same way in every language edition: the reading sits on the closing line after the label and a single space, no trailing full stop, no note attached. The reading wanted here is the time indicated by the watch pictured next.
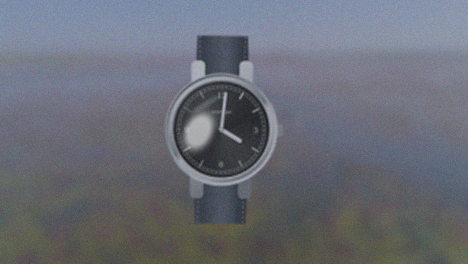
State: 4:01
